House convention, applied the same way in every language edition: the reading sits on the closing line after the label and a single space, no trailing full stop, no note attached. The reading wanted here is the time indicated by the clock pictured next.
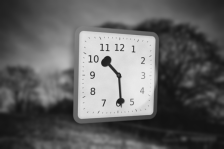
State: 10:29
